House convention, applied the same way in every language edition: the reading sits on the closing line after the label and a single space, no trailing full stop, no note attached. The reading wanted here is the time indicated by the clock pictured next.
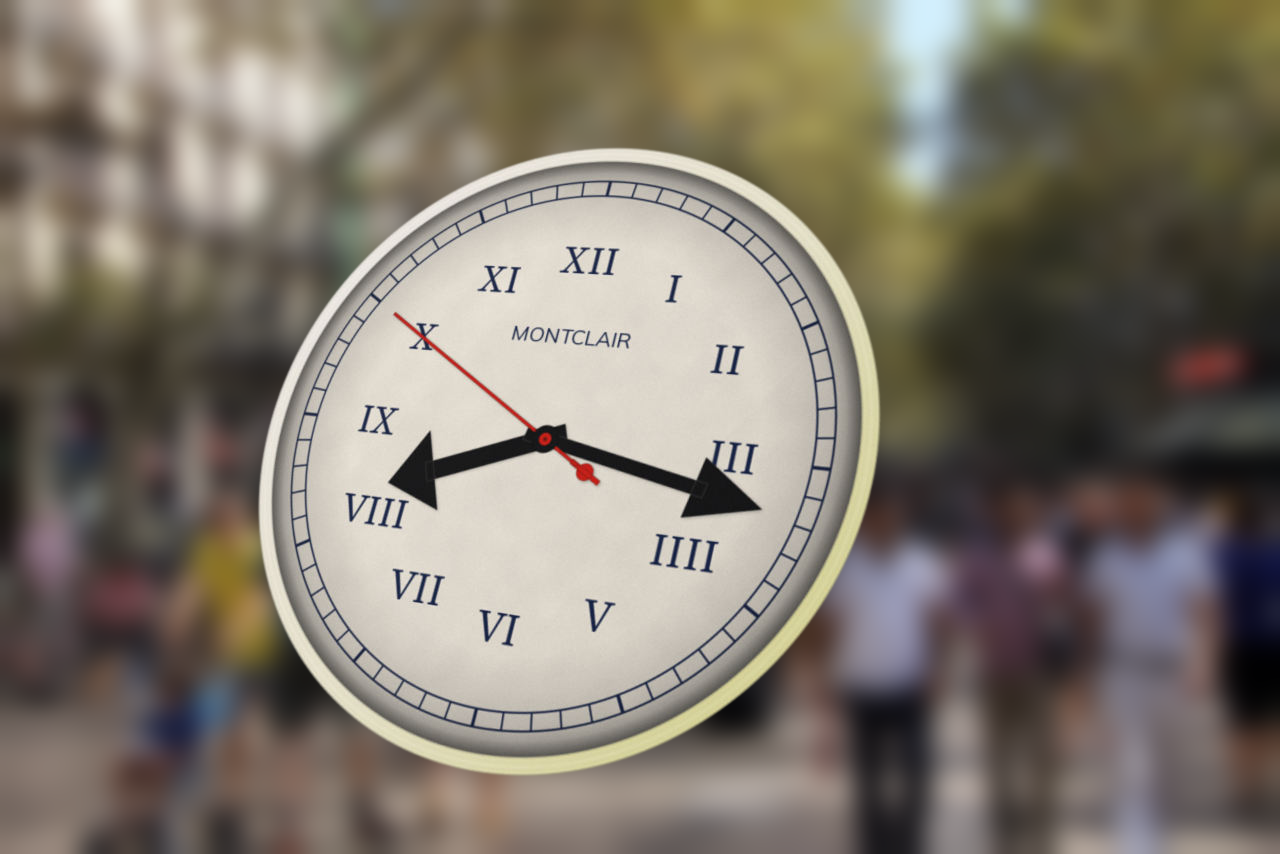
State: 8:16:50
